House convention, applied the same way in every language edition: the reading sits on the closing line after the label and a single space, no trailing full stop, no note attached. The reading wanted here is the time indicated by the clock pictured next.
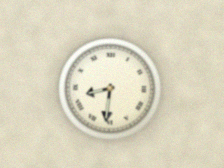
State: 8:31
